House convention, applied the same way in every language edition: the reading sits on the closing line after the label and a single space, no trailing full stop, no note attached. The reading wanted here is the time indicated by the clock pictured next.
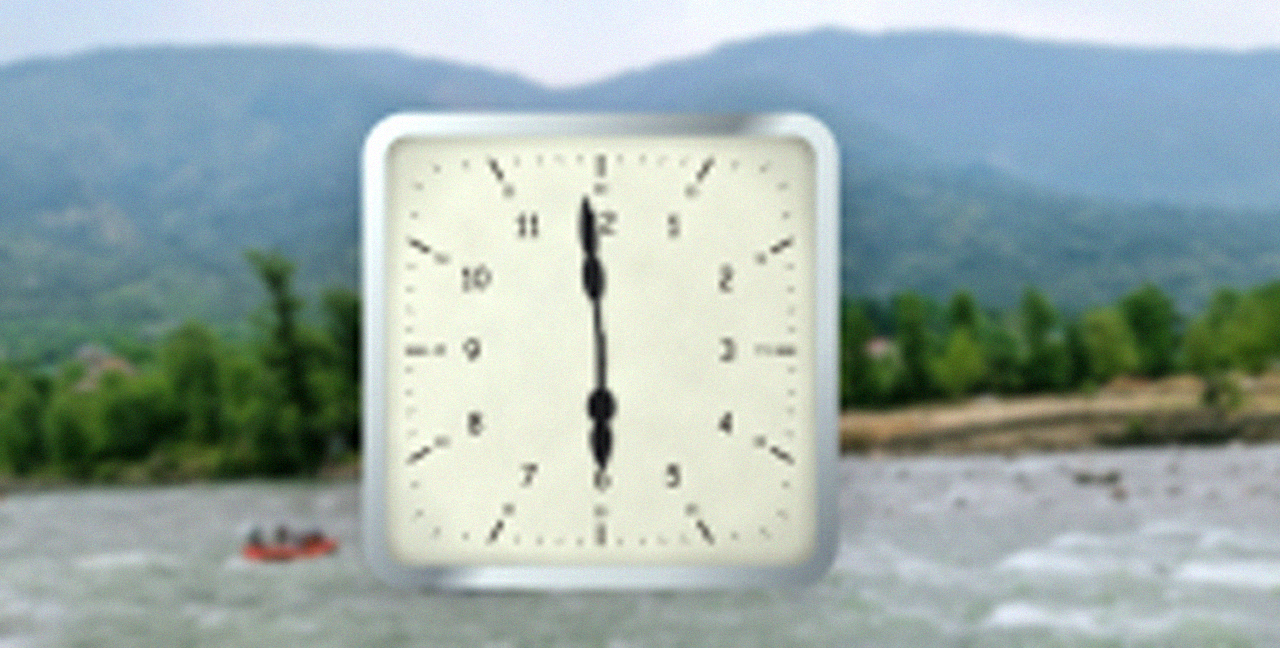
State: 5:59
